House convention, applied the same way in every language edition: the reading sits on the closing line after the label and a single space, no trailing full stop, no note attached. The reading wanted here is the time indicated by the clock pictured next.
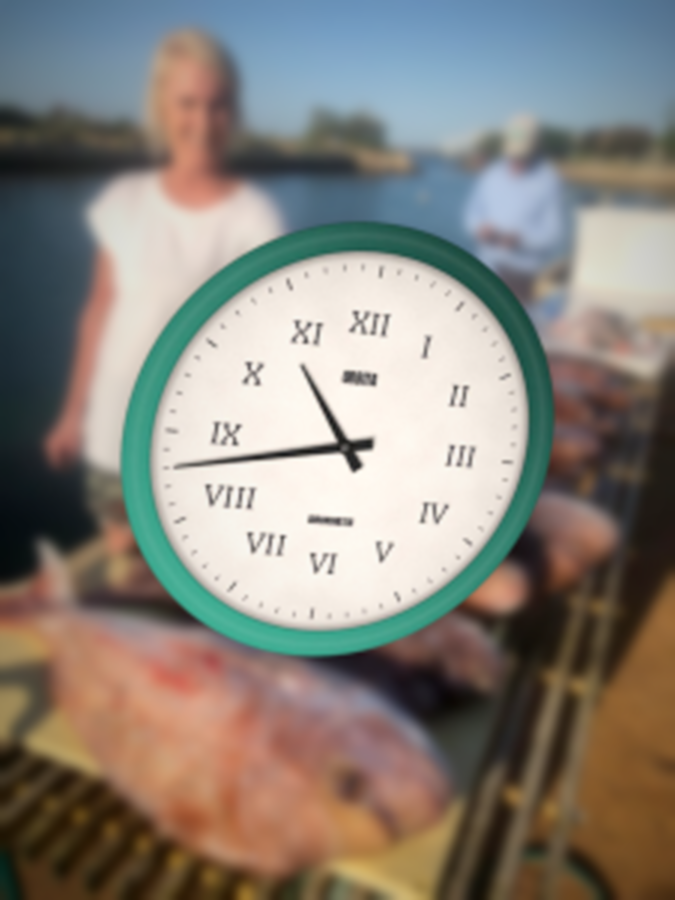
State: 10:43
